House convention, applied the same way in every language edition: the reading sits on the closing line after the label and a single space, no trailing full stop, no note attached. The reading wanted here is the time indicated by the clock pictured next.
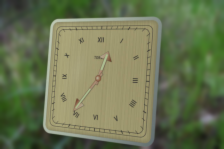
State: 12:36
